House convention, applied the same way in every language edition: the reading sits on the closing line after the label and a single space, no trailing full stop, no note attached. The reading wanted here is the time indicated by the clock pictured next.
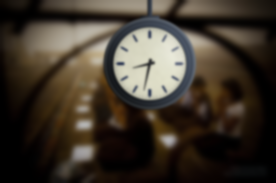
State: 8:32
